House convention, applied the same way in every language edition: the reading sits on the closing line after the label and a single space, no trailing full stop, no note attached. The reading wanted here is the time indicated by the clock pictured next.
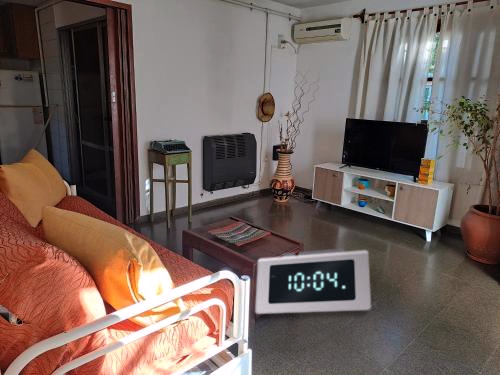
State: 10:04
